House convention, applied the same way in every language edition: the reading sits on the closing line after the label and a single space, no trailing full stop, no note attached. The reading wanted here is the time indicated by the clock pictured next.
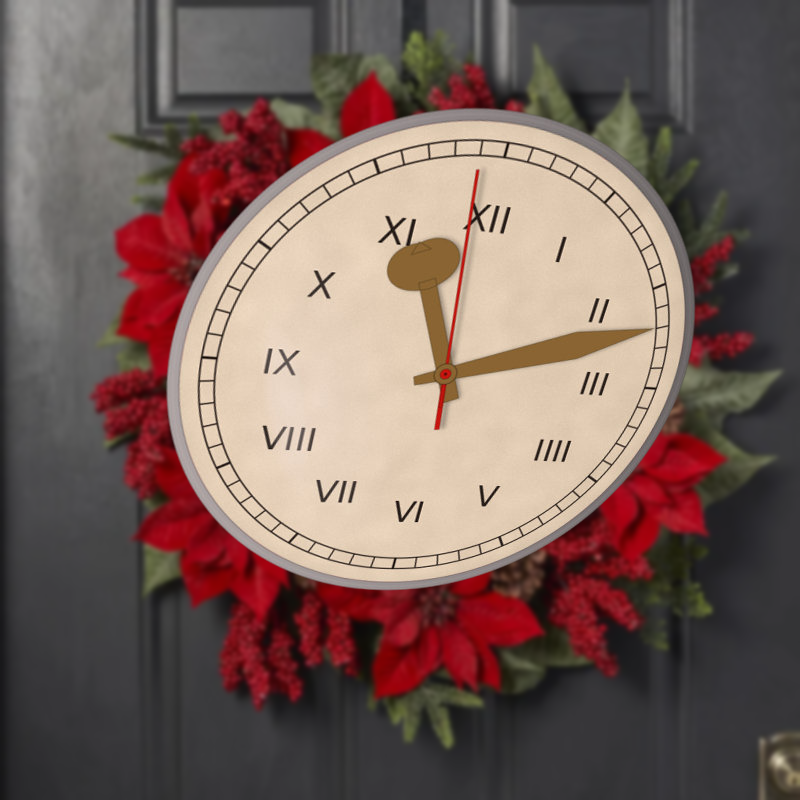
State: 11:11:59
